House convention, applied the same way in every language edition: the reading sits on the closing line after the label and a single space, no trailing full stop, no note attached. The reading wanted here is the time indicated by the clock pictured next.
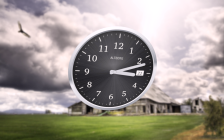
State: 3:12
